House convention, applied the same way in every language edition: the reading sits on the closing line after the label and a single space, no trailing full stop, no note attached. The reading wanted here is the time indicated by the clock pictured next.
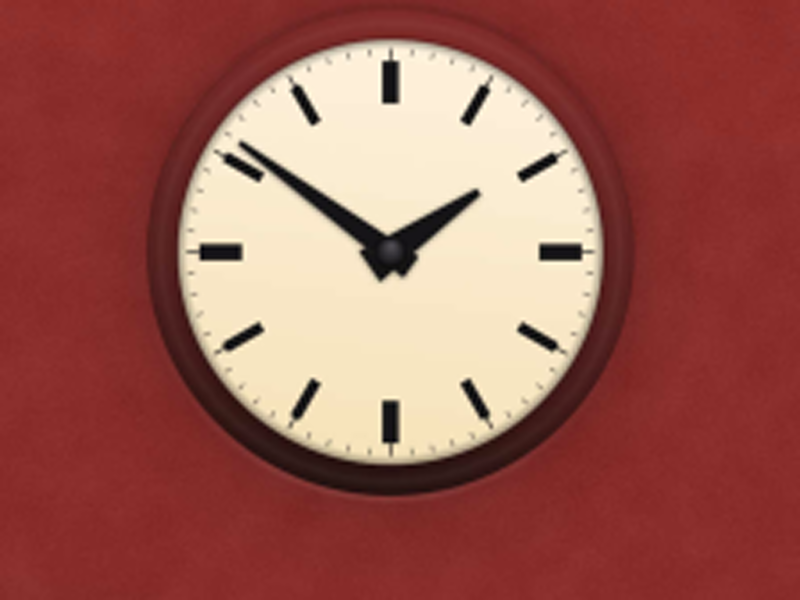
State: 1:51
